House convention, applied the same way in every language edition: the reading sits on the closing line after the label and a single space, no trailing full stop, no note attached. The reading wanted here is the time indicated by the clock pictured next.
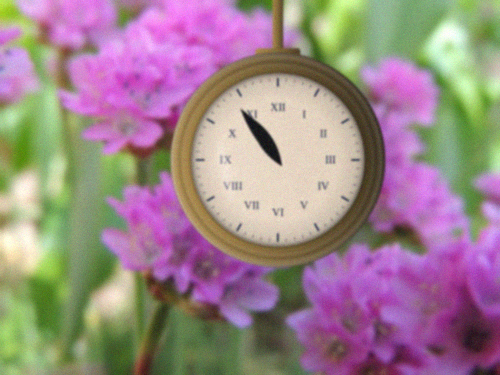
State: 10:54
